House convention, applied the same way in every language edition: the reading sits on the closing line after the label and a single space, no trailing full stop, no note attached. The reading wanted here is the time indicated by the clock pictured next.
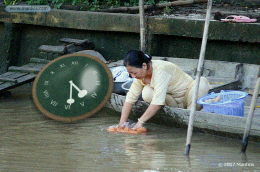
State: 4:29
